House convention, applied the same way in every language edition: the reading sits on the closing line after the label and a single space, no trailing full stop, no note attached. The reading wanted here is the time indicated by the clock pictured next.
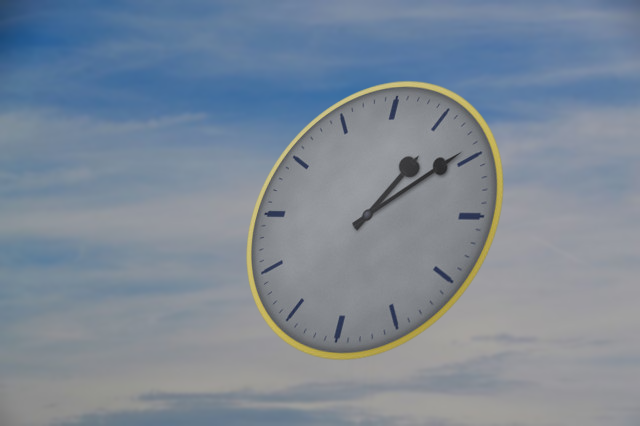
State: 1:09
